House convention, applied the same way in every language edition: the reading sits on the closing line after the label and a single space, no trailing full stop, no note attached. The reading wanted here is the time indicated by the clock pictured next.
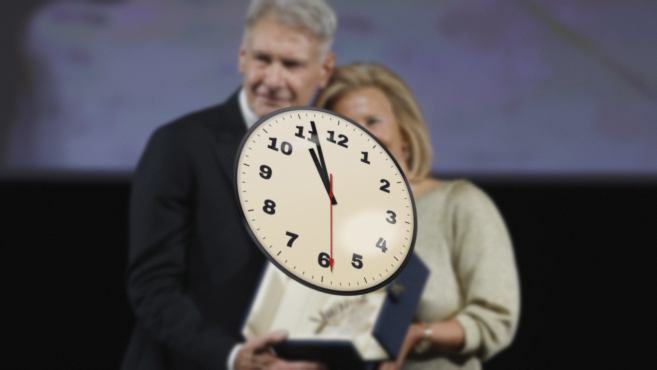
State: 10:56:29
